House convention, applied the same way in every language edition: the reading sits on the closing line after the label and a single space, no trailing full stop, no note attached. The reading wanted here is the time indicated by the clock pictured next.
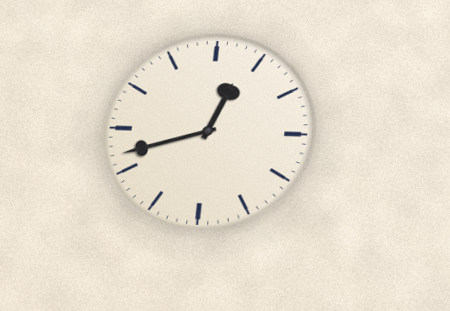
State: 12:42
